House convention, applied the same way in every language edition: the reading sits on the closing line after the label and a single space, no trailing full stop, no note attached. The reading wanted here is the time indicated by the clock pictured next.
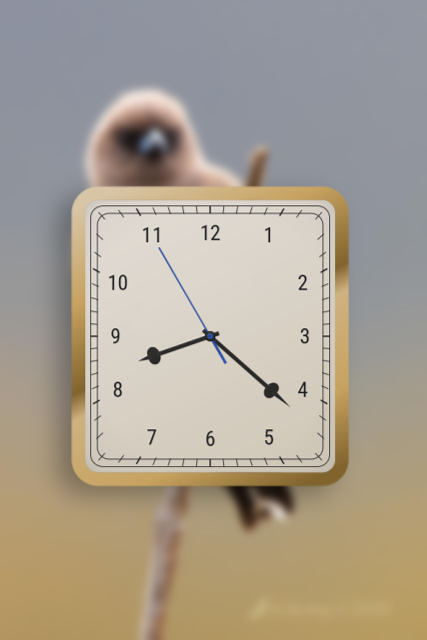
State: 8:21:55
